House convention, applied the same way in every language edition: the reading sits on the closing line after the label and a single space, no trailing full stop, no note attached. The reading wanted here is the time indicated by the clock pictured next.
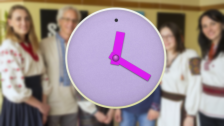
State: 12:20
